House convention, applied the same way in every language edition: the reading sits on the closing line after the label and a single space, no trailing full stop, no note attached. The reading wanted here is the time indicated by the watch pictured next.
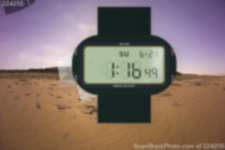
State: 1:16:49
